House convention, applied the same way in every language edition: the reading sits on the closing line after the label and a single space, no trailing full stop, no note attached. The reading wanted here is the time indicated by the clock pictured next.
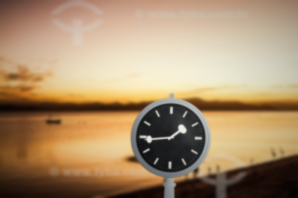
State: 1:44
